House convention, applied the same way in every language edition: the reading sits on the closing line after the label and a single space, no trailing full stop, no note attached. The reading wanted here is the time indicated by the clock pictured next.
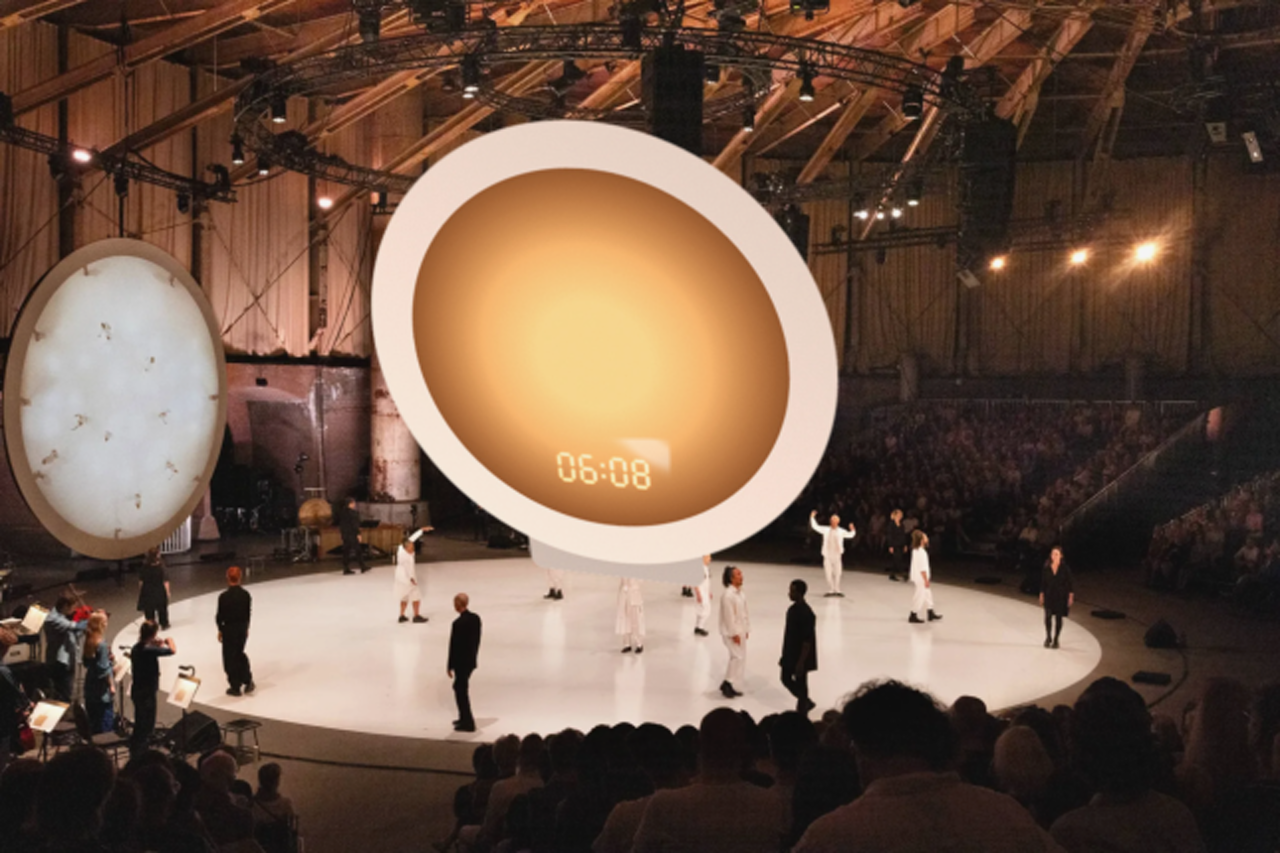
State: 6:08
